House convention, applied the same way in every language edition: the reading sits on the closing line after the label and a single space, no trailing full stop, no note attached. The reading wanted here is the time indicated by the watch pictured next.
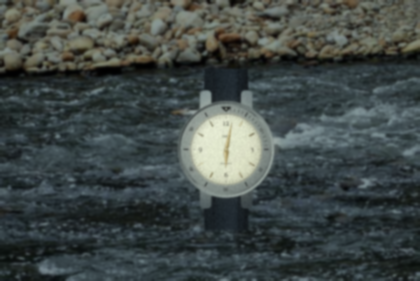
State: 6:02
